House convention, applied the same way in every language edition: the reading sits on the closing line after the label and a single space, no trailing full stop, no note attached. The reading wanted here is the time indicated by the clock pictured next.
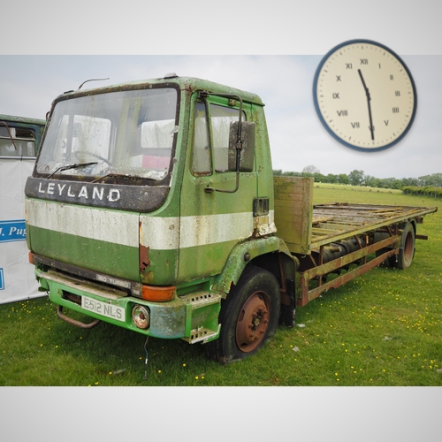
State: 11:30
